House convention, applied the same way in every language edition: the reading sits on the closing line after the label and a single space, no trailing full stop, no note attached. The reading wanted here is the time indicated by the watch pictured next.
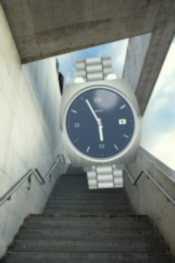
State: 5:56
